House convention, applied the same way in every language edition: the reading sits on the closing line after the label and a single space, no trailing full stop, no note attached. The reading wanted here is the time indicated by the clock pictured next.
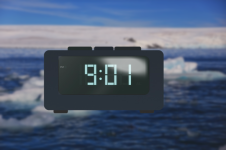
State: 9:01
